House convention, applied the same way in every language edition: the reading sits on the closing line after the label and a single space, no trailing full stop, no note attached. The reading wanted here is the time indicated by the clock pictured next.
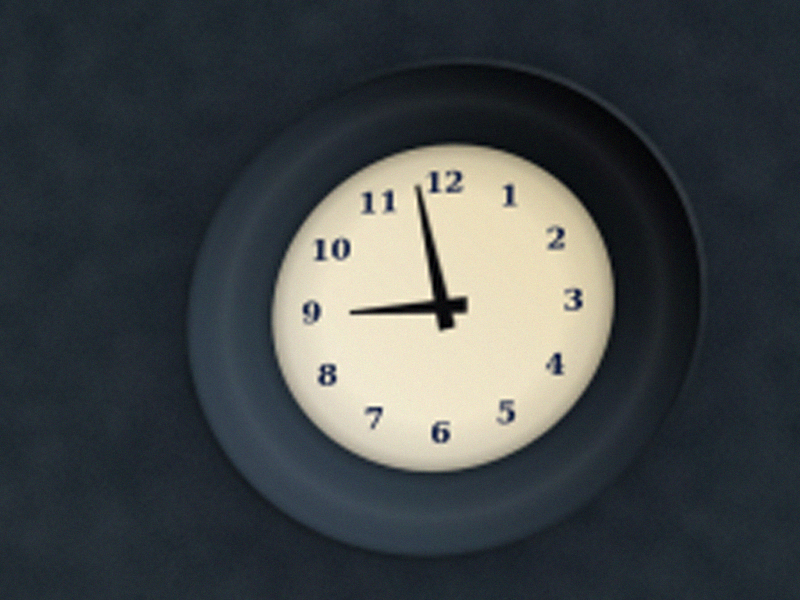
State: 8:58
